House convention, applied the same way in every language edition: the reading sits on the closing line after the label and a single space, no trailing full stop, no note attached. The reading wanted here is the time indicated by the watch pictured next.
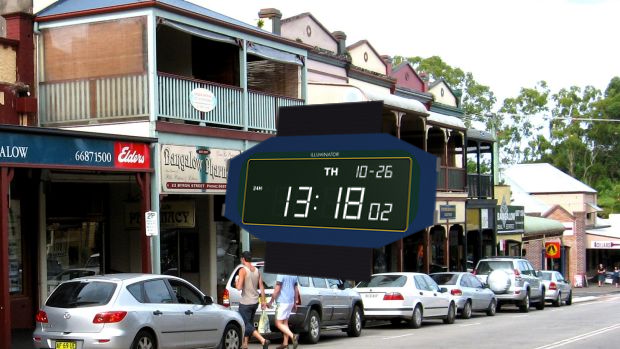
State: 13:18:02
